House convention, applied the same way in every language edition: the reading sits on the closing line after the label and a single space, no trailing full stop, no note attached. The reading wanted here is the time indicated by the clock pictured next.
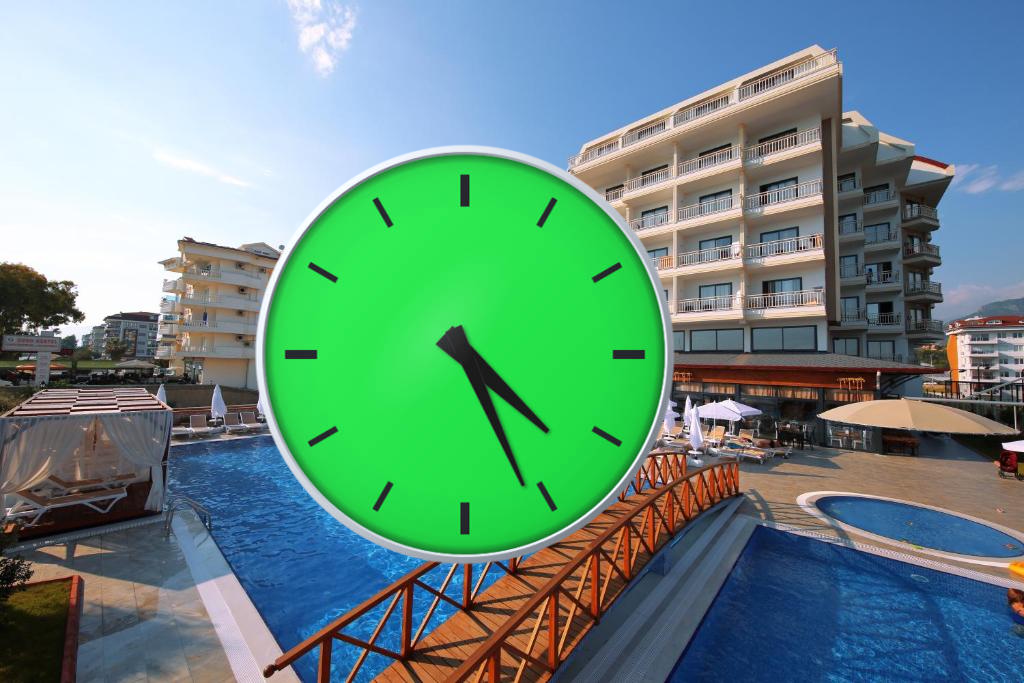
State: 4:26
